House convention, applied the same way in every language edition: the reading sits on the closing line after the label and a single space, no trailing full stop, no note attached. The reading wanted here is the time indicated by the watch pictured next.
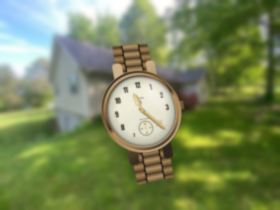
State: 11:23
